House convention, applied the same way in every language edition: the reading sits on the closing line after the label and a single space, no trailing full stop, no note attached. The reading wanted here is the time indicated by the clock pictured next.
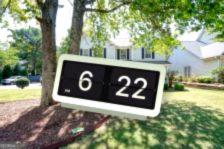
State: 6:22
